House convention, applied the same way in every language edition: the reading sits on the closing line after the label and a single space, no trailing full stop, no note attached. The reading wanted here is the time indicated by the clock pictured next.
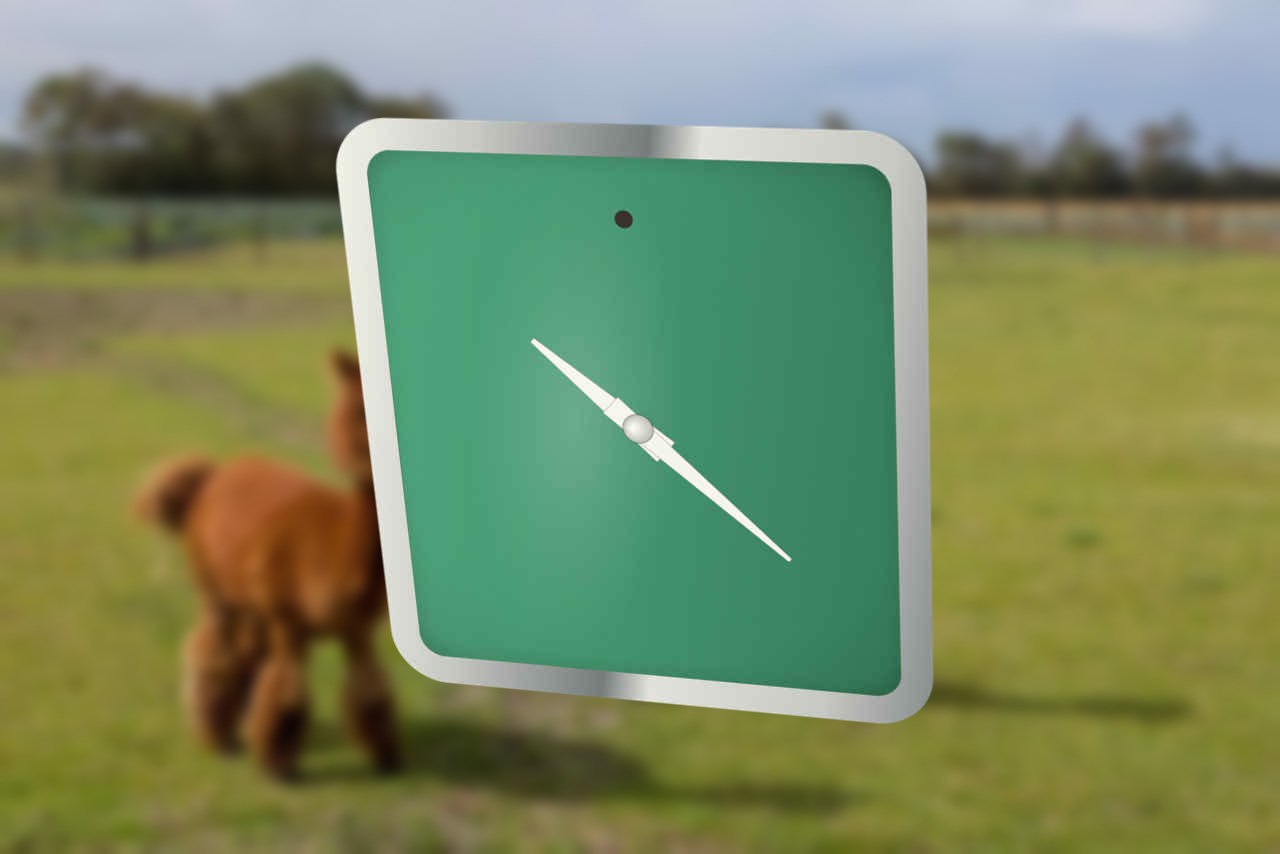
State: 10:22
